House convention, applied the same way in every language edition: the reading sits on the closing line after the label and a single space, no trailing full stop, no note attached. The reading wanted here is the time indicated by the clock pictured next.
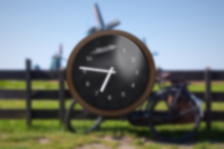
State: 6:46
